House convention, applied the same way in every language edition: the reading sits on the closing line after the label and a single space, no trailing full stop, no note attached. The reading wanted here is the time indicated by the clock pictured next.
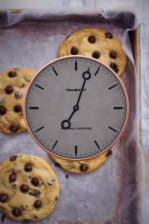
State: 7:03
